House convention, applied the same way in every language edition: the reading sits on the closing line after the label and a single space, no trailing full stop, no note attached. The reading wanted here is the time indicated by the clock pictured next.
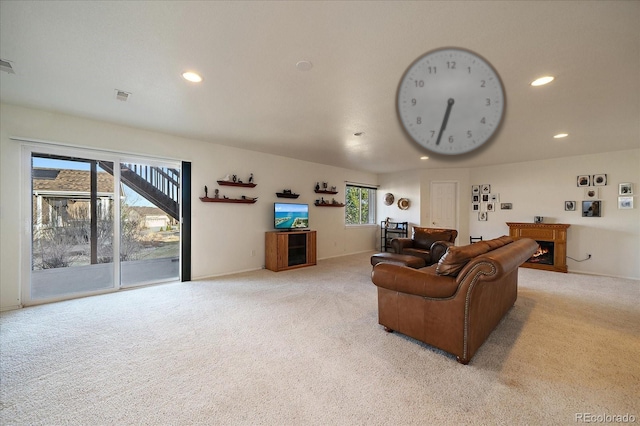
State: 6:33
